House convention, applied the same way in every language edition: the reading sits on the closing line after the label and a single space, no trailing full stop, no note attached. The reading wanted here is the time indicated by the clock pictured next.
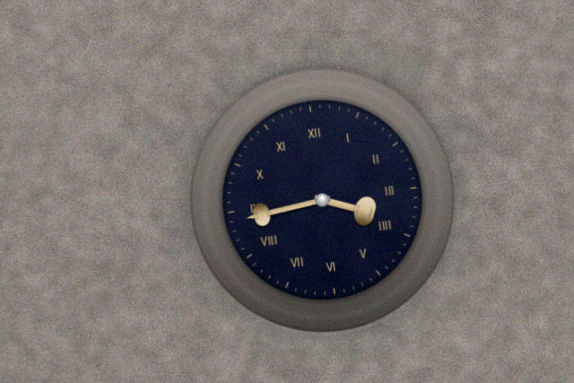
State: 3:44
